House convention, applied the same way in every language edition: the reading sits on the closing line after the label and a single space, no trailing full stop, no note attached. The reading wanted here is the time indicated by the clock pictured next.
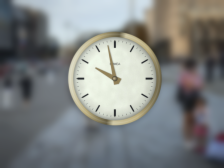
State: 9:58
